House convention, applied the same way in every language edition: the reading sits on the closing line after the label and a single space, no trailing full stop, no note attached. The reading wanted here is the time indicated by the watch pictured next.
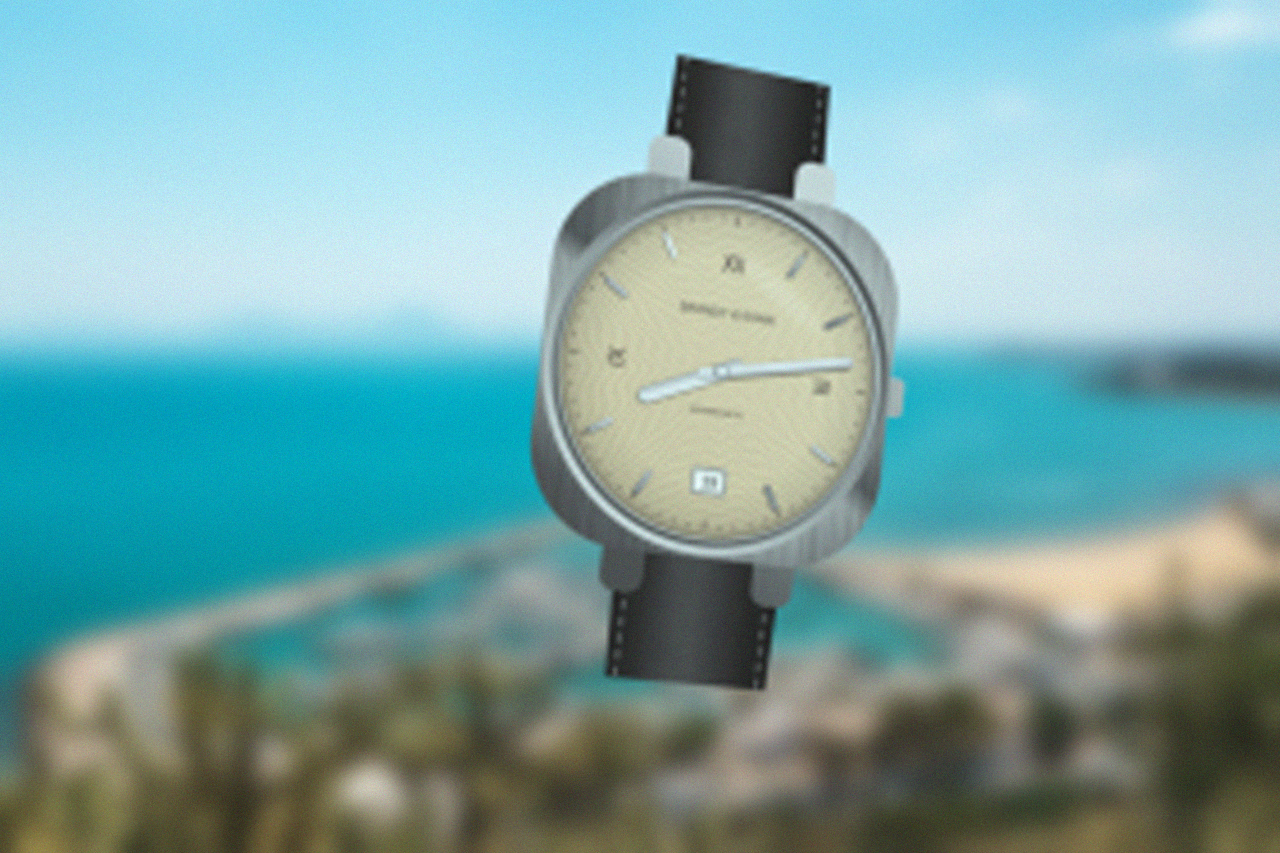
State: 8:13
